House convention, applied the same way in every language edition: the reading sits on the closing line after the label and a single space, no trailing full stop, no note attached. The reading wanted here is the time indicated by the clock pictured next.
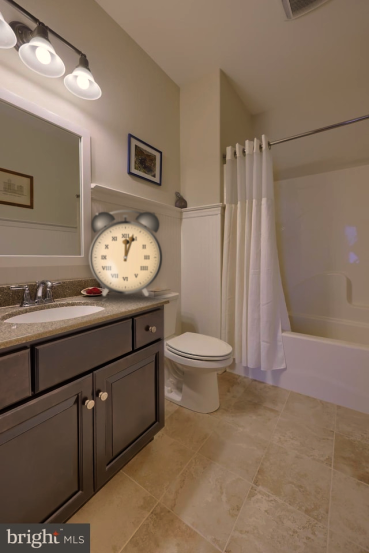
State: 12:03
